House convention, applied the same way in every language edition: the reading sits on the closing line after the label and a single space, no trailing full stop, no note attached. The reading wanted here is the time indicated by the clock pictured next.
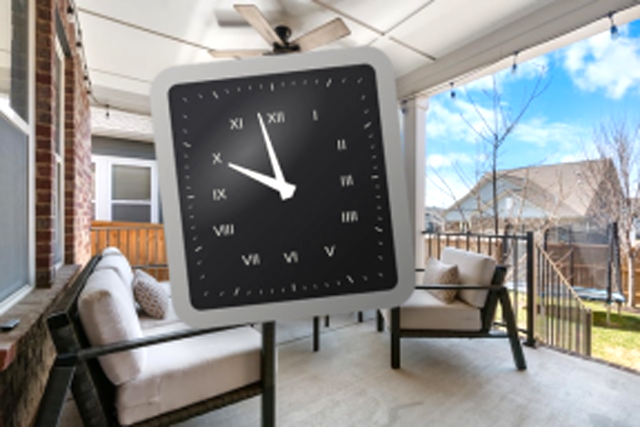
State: 9:58
